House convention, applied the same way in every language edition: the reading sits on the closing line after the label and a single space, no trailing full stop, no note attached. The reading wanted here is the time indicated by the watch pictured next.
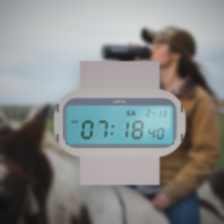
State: 7:18:40
